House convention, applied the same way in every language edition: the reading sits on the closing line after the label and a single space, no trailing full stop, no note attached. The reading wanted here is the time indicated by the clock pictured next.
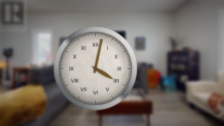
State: 4:02
